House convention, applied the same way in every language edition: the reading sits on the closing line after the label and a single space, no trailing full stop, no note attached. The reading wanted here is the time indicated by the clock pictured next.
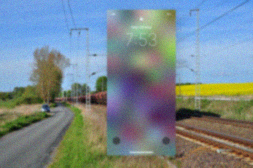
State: 7:53
